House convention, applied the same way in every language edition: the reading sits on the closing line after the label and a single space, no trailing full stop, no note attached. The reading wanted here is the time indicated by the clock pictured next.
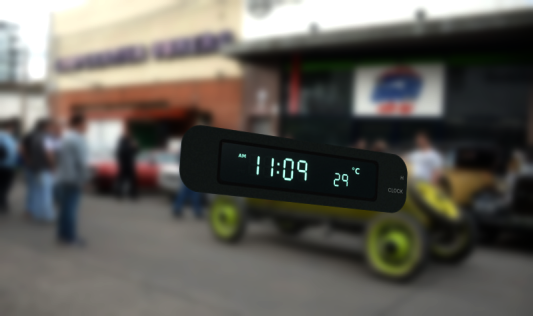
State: 11:09
